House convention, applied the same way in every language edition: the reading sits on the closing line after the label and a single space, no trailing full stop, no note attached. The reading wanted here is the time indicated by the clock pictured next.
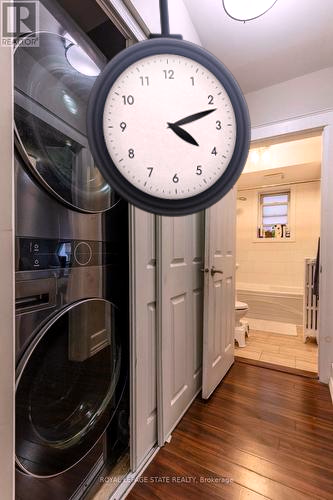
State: 4:12
